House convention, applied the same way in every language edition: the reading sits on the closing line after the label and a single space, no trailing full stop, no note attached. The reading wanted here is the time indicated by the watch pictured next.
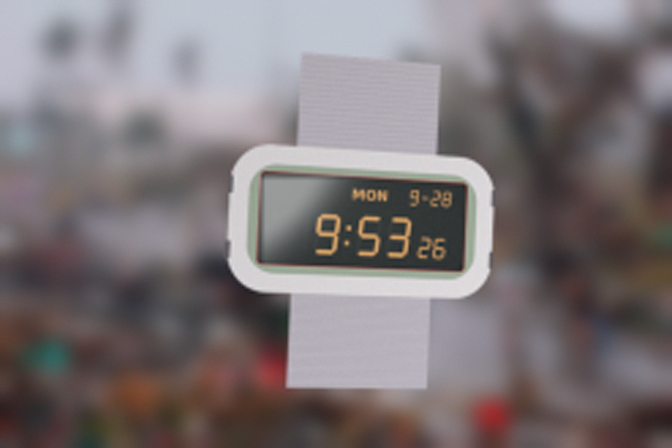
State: 9:53:26
